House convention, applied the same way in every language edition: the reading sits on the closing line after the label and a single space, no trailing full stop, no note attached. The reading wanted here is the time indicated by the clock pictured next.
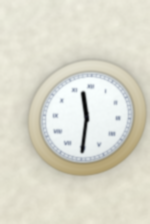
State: 11:30
